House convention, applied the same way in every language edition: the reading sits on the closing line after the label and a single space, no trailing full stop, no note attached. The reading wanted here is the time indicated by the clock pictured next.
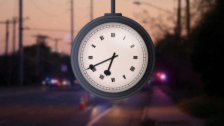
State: 6:41
